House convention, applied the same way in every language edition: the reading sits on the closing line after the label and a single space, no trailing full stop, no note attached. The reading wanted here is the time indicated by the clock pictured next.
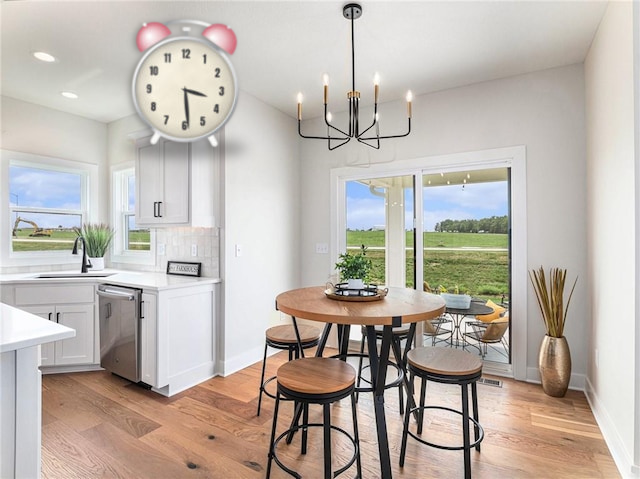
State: 3:29
